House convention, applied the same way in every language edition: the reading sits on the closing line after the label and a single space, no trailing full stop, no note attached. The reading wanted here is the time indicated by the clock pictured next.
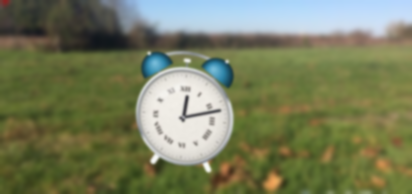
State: 12:12
